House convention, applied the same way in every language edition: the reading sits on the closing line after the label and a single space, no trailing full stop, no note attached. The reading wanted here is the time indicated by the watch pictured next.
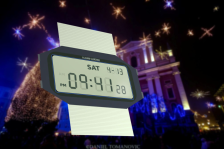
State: 9:41:28
